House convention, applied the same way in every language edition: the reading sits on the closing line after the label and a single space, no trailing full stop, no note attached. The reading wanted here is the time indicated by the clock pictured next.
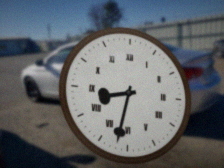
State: 8:32
